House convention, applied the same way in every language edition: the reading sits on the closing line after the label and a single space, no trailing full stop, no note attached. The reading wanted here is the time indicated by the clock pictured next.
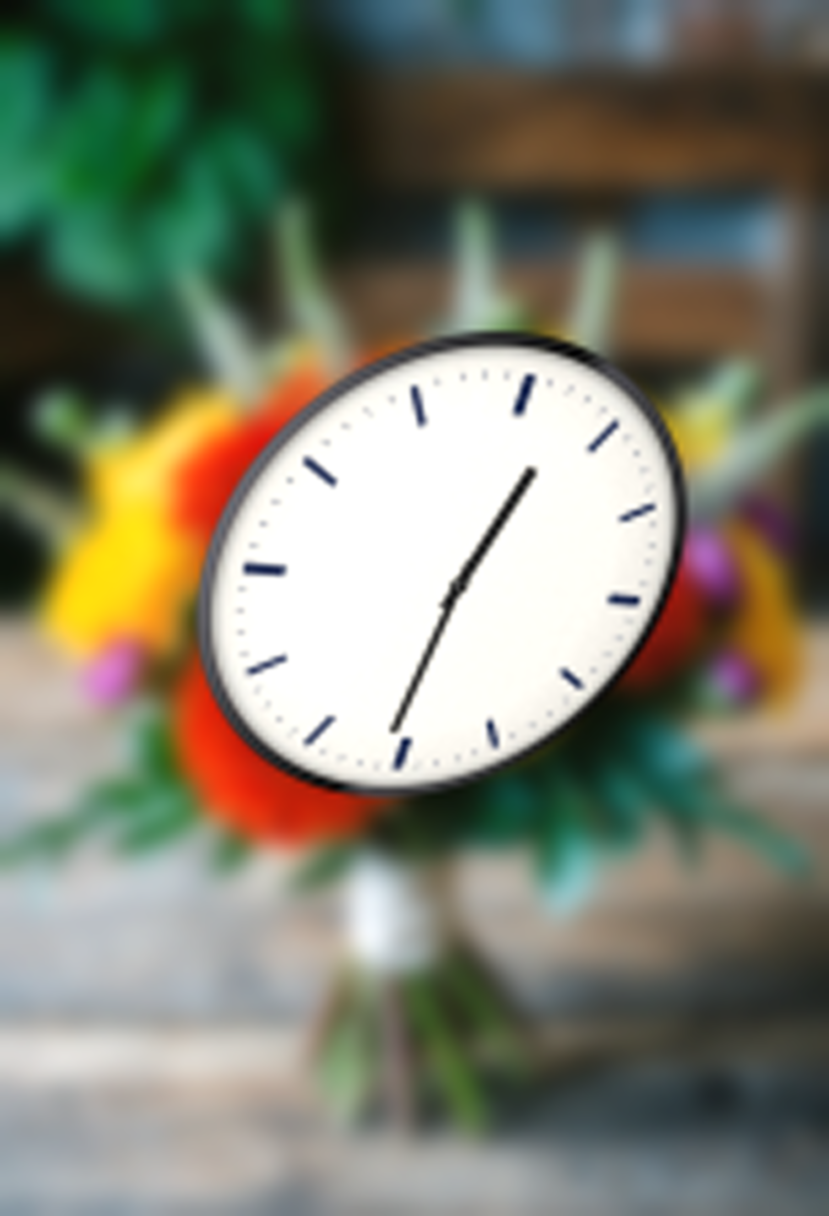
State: 12:31
